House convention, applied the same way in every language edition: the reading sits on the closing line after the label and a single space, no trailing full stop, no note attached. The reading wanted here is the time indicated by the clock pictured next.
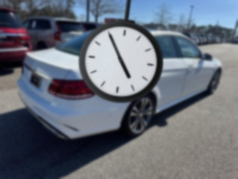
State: 4:55
